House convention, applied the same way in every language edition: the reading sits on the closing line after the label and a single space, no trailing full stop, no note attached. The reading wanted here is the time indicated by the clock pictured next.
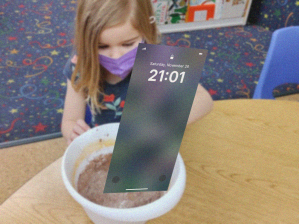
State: 21:01
